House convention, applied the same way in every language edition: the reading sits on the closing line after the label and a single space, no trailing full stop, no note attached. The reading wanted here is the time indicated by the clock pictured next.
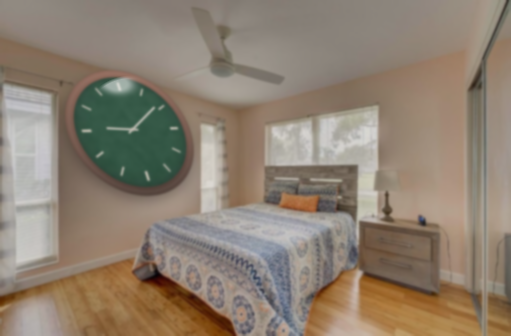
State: 9:09
